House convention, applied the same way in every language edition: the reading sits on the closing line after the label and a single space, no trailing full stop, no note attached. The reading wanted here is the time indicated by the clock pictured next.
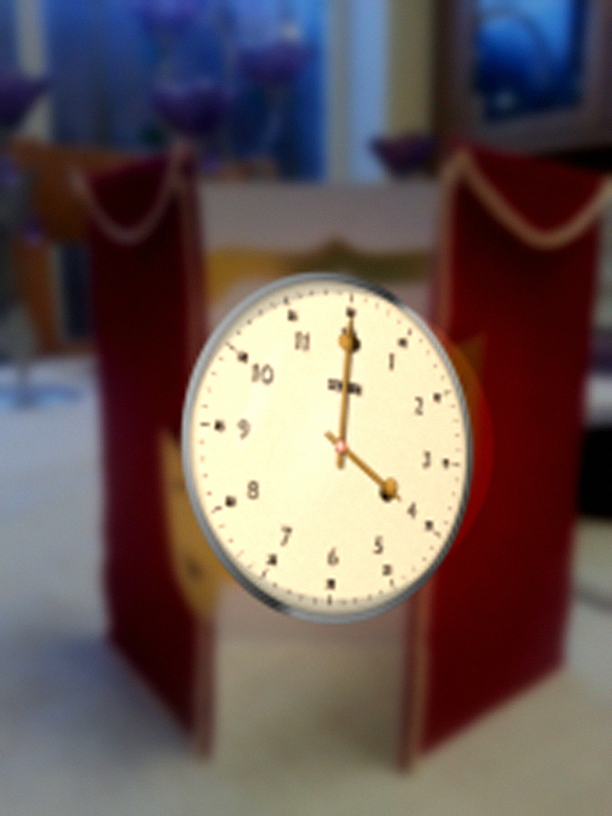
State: 4:00
